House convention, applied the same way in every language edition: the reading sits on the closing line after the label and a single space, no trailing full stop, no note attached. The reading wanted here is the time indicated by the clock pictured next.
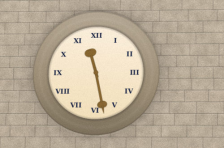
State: 11:28
